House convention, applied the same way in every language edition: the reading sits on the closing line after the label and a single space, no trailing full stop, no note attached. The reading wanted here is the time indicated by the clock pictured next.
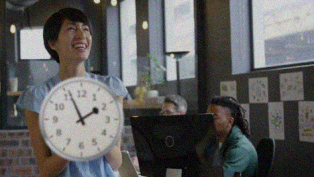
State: 1:56
